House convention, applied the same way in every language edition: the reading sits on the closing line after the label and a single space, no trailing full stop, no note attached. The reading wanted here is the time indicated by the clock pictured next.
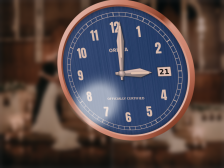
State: 3:01
